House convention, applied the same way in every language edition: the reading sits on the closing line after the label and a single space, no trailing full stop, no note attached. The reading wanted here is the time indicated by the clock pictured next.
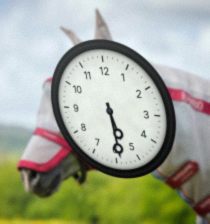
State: 5:29
